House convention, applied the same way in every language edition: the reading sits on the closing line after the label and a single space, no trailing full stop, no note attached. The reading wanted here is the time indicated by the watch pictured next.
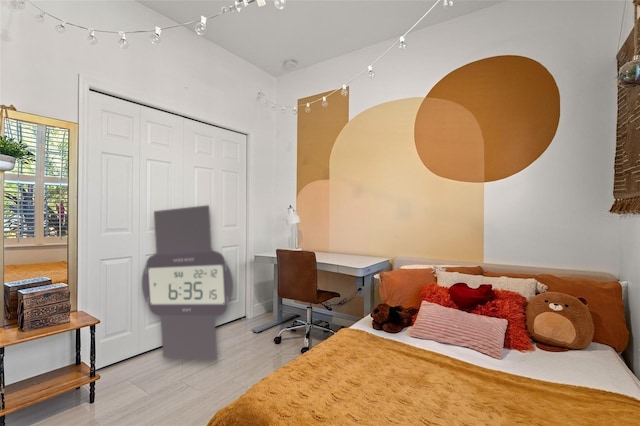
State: 6:35
